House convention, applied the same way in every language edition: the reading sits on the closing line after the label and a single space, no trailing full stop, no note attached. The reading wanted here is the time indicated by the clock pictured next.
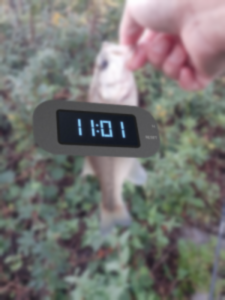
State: 11:01
